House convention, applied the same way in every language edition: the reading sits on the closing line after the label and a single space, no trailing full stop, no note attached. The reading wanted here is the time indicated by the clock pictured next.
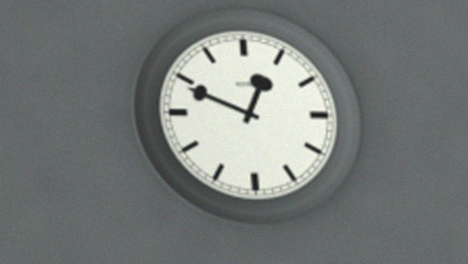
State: 12:49
